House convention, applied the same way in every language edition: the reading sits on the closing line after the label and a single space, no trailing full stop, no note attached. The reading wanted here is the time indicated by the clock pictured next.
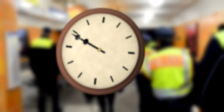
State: 9:49
